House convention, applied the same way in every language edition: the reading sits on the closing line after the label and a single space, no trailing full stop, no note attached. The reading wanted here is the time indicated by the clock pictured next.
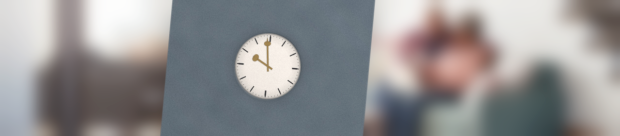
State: 9:59
